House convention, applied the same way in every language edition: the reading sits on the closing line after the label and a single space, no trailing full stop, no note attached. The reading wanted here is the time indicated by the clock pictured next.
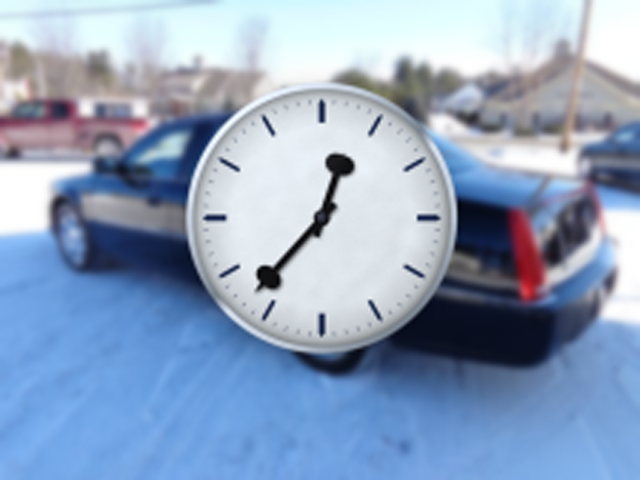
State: 12:37
